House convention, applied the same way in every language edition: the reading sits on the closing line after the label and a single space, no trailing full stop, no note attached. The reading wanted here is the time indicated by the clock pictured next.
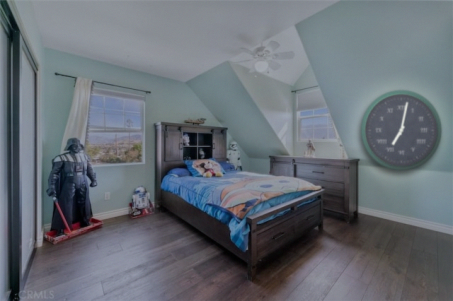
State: 7:02
